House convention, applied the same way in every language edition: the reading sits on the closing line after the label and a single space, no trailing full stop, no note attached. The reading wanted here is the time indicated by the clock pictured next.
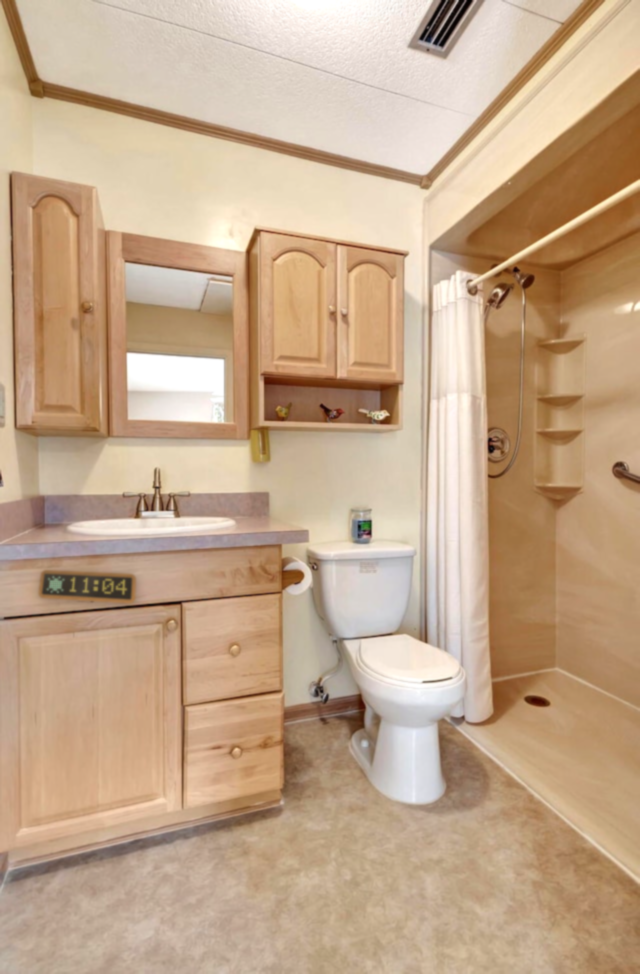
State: 11:04
